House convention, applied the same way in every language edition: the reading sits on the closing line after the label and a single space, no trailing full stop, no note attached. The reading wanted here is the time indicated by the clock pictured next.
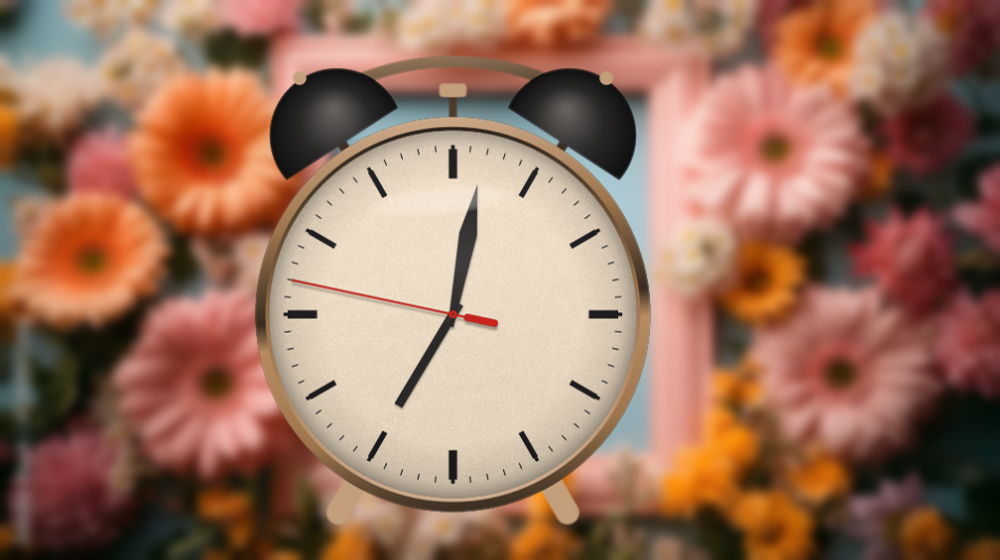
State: 7:01:47
